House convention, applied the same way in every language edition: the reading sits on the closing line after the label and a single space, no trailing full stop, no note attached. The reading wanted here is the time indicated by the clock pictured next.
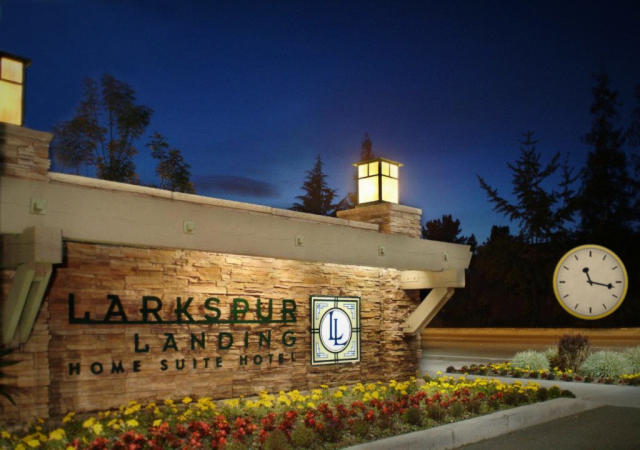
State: 11:17
